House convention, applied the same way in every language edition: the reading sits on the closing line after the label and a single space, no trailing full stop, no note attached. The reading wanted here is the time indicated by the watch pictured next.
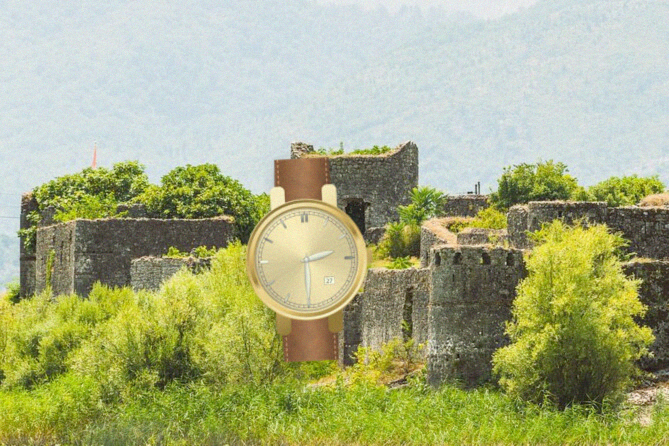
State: 2:30
